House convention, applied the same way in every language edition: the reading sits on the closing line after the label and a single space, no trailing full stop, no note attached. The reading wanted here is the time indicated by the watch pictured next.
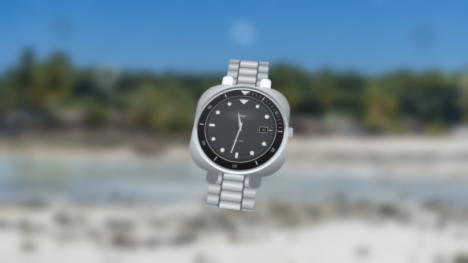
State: 11:32
